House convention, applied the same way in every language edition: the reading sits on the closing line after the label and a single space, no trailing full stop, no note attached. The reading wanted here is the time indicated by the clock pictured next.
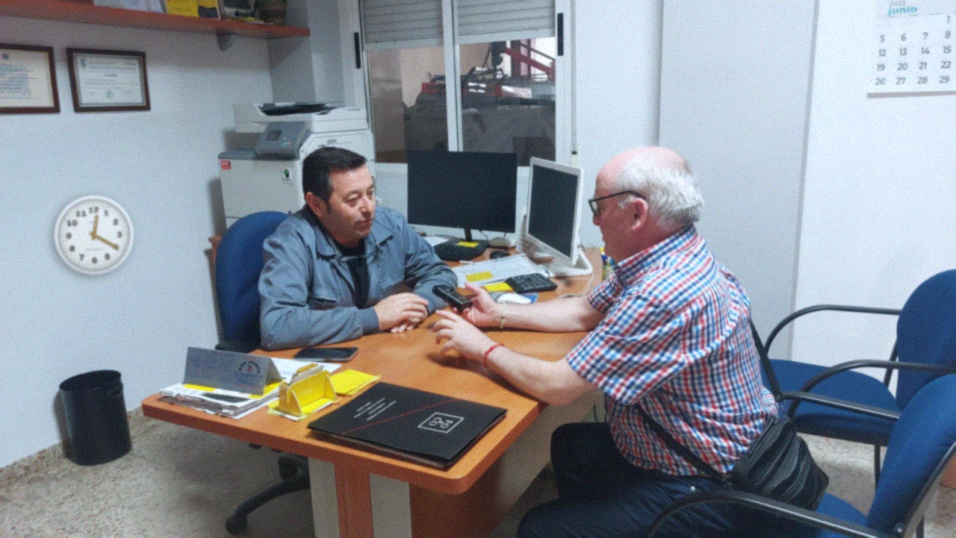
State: 12:20
